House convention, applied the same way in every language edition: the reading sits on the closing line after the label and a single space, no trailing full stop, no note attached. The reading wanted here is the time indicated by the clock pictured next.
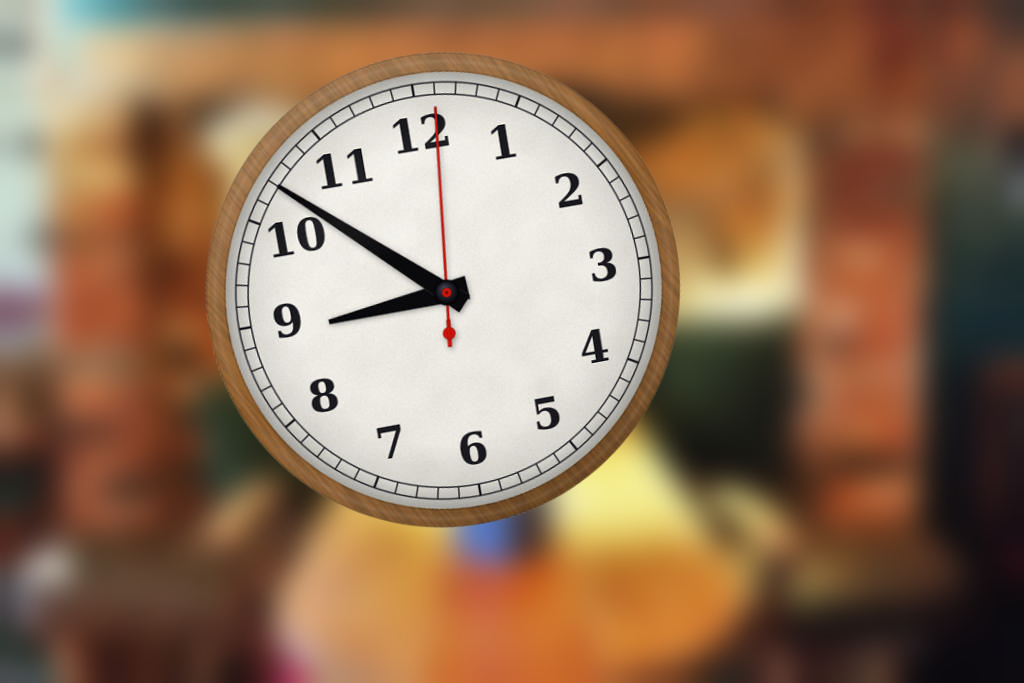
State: 8:52:01
